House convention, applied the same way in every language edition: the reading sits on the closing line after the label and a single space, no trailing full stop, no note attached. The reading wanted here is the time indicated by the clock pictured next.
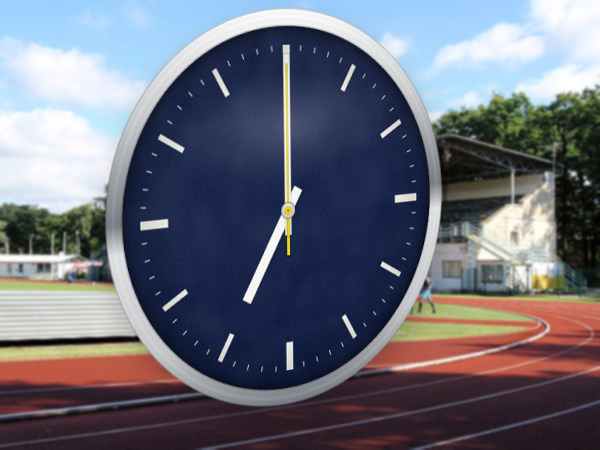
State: 7:00:00
